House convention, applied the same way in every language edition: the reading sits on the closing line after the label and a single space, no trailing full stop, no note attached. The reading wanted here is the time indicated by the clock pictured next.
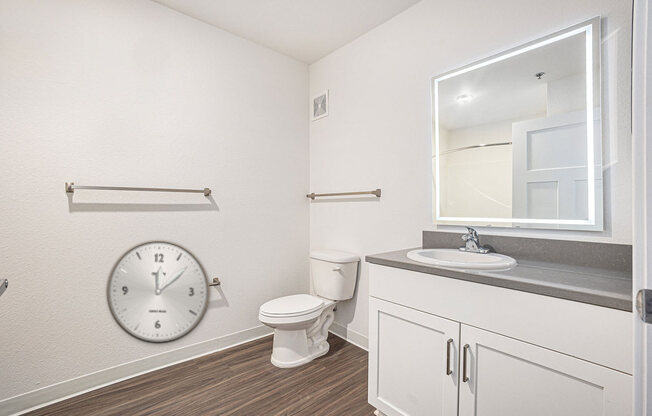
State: 12:08
